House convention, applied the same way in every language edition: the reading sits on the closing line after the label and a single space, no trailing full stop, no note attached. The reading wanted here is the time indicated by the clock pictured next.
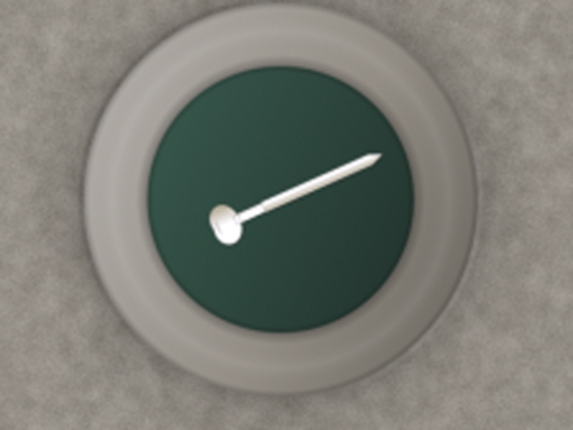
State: 8:11
